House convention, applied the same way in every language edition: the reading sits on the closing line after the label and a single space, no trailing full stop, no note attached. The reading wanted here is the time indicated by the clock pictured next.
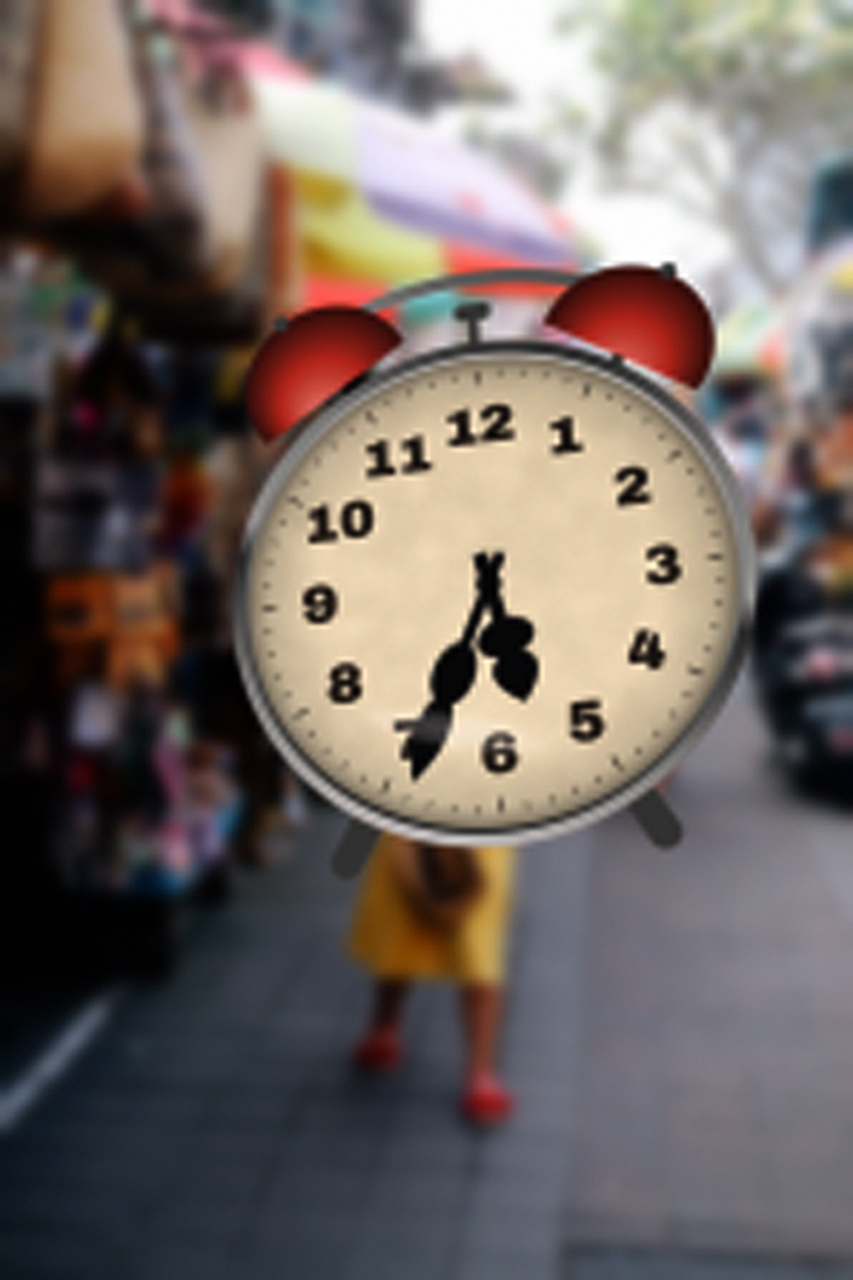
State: 5:34
